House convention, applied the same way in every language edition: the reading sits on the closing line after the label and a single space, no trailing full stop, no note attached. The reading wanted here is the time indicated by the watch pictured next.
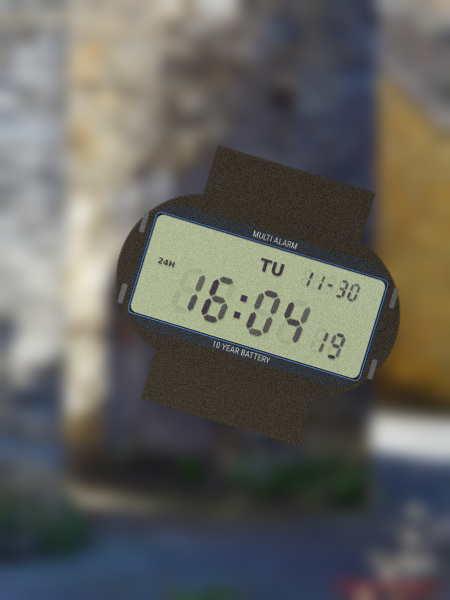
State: 16:04:19
